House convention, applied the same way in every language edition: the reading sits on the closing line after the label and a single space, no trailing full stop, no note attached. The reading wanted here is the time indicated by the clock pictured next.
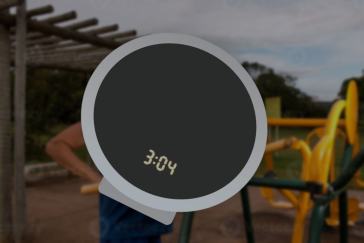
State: 3:04
